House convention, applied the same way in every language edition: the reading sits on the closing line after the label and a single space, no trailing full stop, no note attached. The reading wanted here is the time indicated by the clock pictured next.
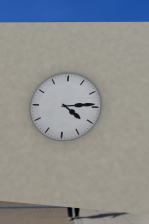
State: 4:14
